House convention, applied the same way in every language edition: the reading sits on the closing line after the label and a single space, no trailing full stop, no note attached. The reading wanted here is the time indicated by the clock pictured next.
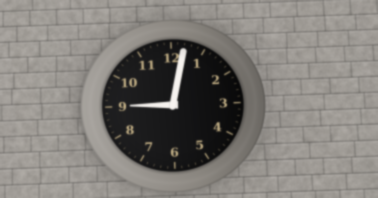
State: 9:02
